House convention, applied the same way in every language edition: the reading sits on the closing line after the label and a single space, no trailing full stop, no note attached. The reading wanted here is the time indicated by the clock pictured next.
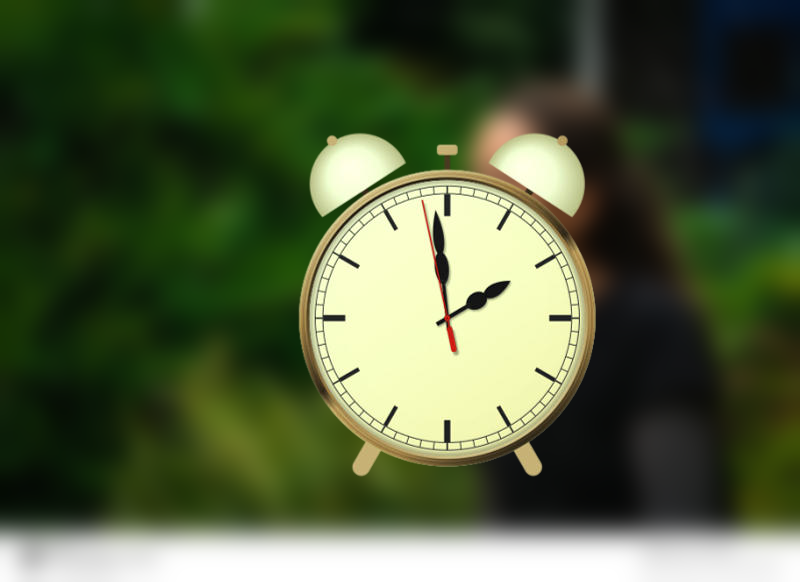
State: 1:58:58
